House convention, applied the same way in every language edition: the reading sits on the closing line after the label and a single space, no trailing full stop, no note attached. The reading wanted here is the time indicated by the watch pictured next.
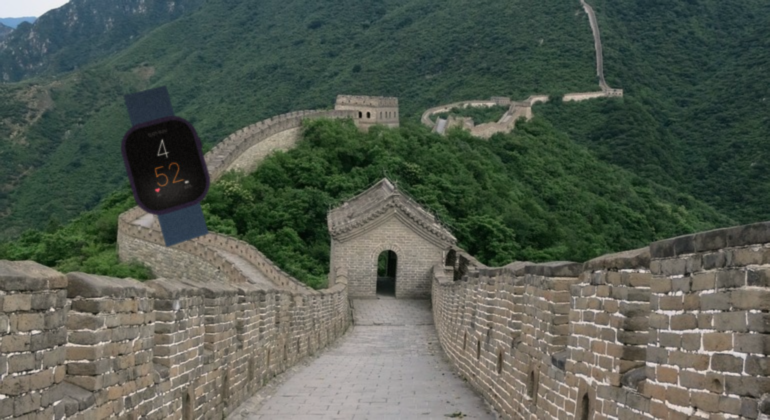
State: 4:52
